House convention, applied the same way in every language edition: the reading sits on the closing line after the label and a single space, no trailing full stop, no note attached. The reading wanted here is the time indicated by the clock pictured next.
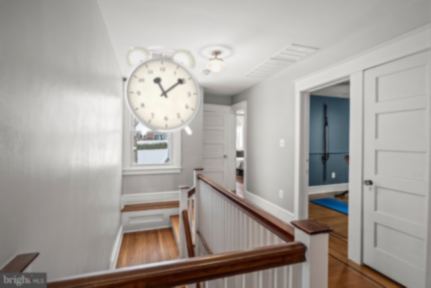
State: 11:09
